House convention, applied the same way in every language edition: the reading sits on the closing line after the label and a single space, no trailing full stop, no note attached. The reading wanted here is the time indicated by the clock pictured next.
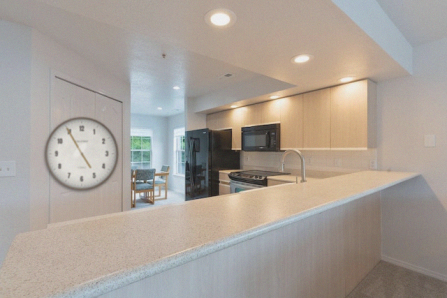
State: 4:55
